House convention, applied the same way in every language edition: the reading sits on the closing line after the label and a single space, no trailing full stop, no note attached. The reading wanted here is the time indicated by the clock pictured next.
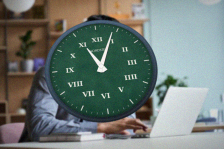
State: 11:04
